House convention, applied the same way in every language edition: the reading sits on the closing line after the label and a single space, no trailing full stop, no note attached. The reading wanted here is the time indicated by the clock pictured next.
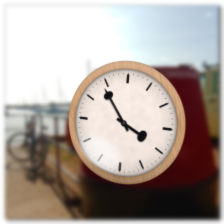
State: 3:54
